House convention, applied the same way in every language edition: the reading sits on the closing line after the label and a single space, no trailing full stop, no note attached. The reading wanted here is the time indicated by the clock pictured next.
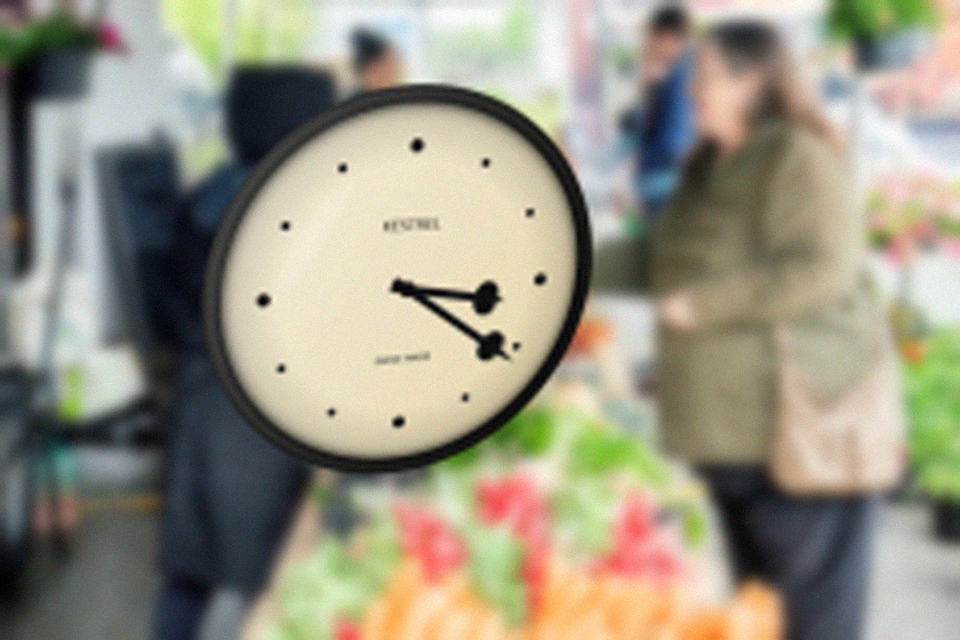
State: 3:21
